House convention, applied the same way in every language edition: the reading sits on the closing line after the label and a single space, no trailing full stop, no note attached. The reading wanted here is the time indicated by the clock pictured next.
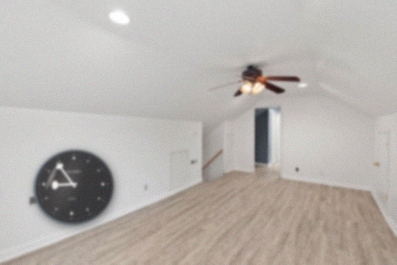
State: 8:54
